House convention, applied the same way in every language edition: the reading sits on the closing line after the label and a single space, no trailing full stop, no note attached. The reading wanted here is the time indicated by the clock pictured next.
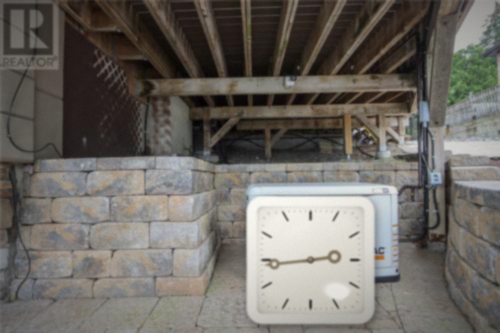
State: 2:44
